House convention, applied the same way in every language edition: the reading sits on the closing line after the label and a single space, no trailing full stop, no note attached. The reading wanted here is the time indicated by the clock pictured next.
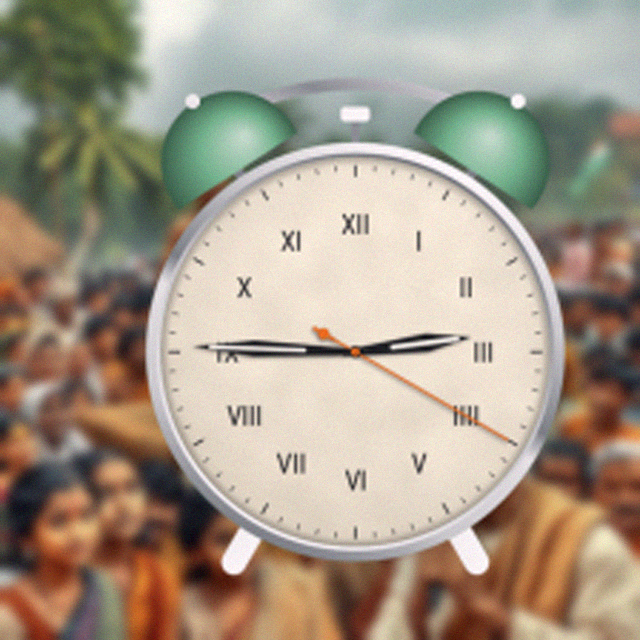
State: 2:45:20
